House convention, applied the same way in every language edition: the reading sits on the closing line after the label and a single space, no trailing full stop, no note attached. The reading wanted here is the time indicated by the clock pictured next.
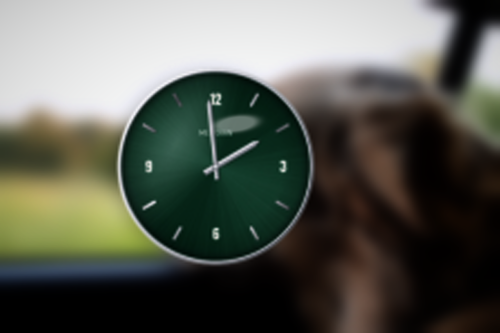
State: 1:59
